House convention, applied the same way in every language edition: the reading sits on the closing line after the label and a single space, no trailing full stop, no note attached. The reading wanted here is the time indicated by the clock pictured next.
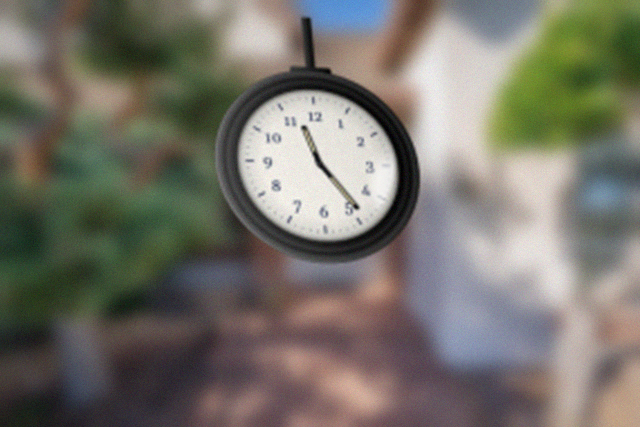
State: 11:24
